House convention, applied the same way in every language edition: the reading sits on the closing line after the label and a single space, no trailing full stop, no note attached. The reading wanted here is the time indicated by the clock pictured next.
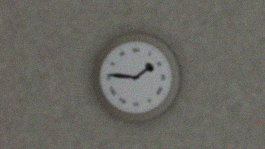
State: 1:46
